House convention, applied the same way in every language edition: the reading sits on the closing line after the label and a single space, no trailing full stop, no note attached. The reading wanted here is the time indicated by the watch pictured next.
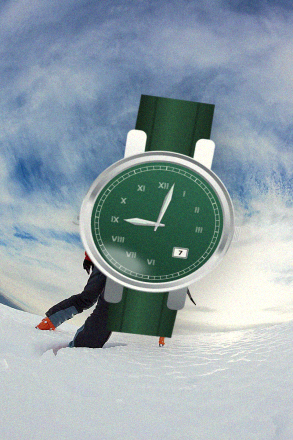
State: 9:02
